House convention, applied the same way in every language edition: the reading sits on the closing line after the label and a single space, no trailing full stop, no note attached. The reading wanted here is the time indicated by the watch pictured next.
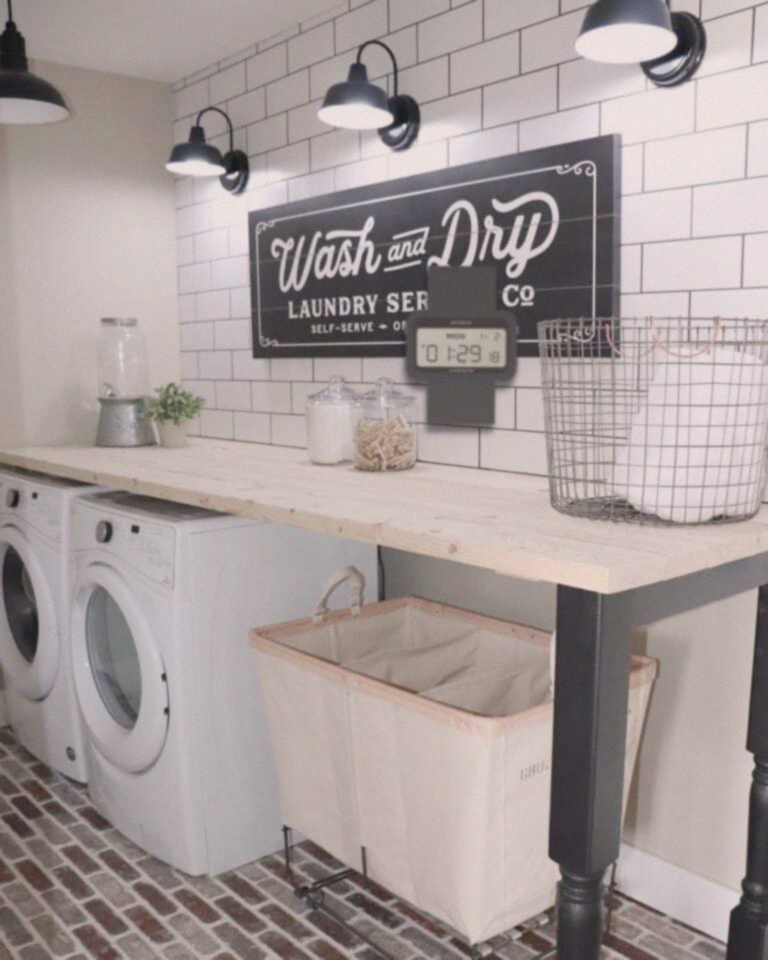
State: 1:29
